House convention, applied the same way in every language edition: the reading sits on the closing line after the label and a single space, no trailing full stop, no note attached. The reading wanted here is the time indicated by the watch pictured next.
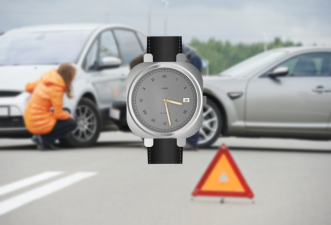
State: 3:28
